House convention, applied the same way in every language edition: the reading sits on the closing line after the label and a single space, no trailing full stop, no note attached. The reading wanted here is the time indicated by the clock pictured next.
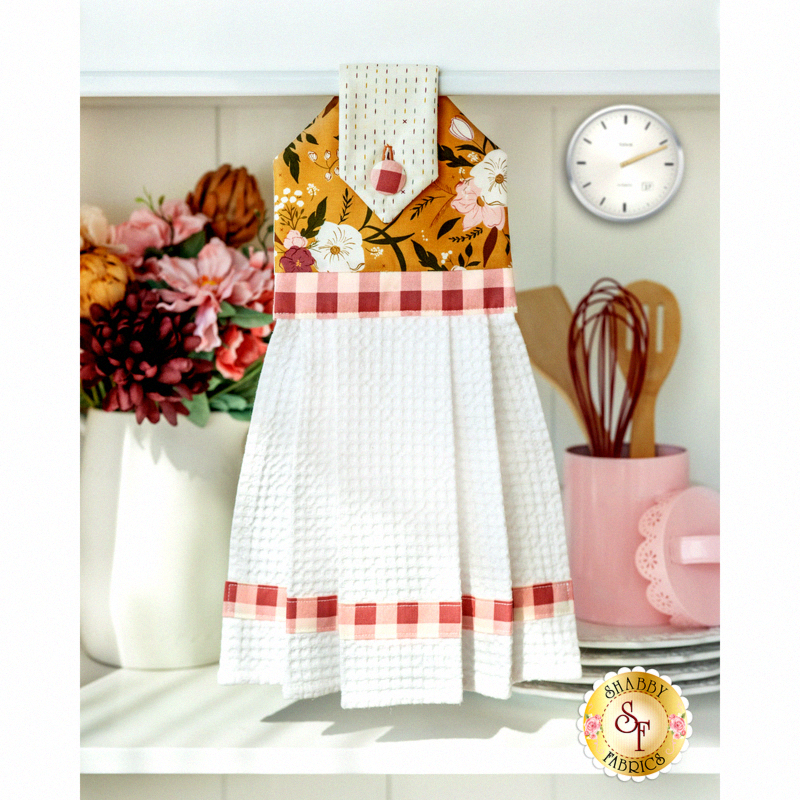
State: 2:11
